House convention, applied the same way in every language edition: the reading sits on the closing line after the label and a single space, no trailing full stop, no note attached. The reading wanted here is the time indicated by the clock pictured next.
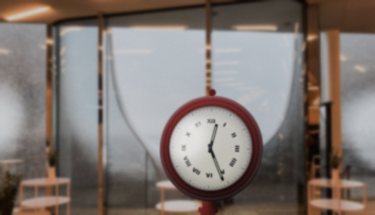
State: 12:26
